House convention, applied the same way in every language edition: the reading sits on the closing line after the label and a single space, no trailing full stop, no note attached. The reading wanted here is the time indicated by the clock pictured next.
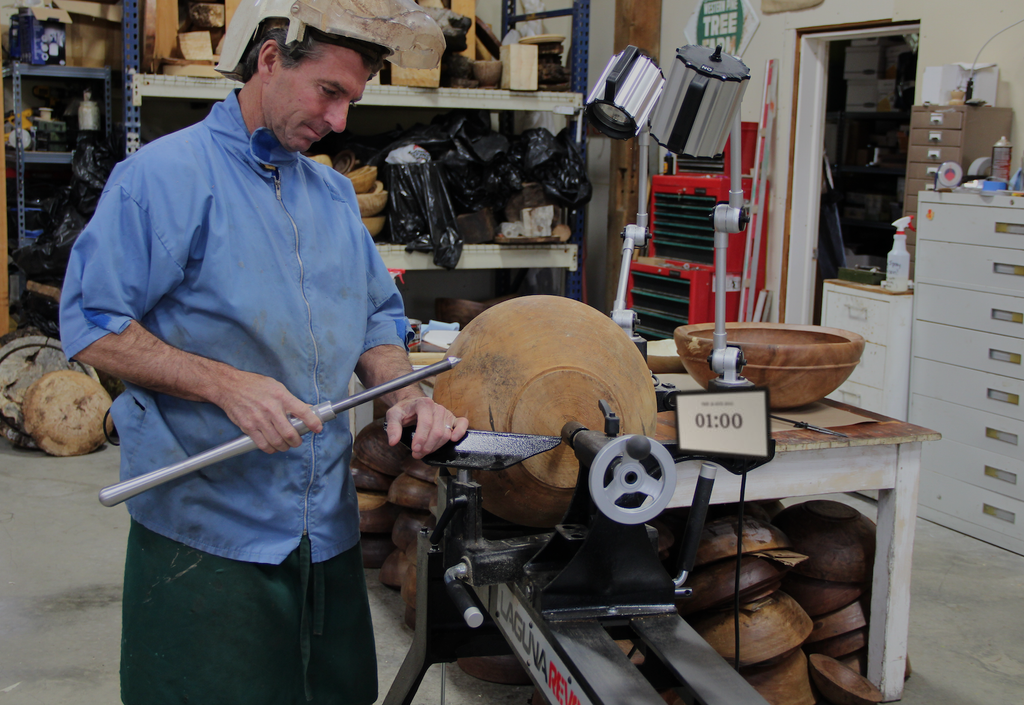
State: 1:00
